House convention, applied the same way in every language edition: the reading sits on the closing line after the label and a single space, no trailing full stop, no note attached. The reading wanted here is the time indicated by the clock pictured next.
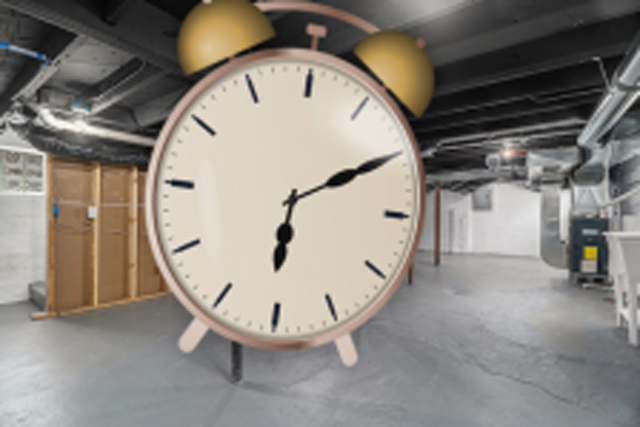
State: 6:10
